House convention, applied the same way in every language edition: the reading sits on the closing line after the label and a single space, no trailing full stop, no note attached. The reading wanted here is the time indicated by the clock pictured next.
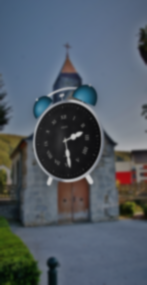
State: 2:29
